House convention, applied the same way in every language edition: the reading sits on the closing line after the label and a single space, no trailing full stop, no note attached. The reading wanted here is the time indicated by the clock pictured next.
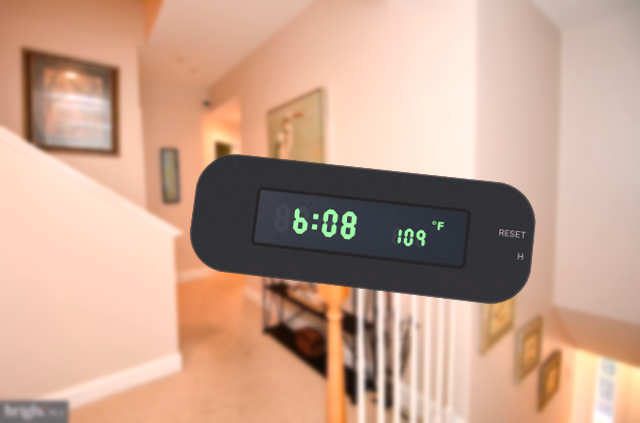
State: 6:08
